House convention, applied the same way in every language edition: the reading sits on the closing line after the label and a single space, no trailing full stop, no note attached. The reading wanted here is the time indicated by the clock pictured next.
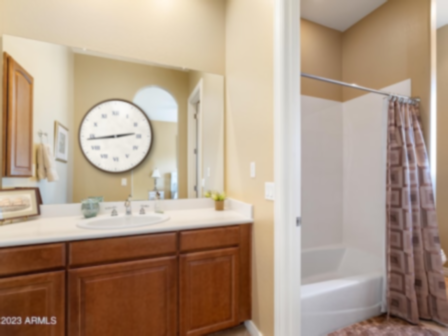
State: 2:44
